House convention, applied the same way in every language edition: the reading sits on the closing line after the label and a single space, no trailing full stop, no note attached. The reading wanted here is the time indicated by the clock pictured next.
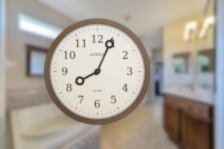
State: 8:04
